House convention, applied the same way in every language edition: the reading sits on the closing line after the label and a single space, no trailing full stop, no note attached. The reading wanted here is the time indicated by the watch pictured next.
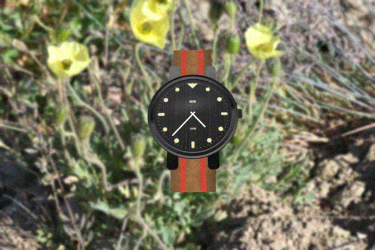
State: 4:37
